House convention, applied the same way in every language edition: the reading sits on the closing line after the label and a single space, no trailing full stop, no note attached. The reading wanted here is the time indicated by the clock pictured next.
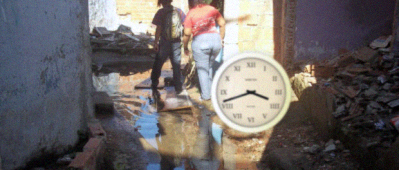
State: 3:42
